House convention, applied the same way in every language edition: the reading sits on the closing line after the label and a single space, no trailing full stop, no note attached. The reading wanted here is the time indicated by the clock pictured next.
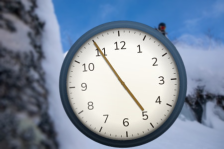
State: 4:55
